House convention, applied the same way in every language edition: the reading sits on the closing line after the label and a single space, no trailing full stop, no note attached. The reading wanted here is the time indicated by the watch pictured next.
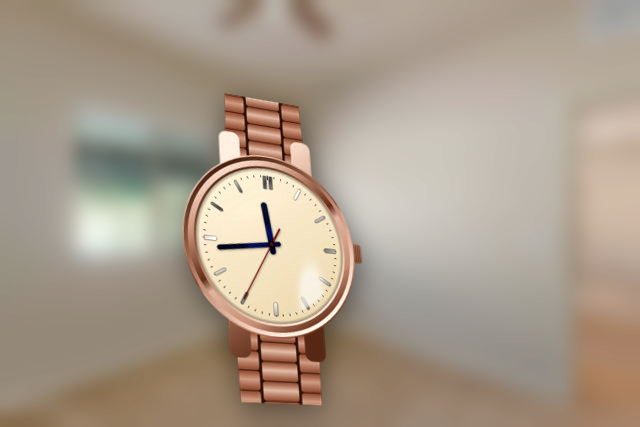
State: 11:43:35
